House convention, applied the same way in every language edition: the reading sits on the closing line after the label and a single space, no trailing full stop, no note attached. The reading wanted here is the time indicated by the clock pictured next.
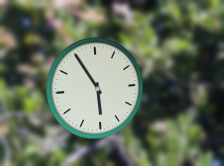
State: 5:55
